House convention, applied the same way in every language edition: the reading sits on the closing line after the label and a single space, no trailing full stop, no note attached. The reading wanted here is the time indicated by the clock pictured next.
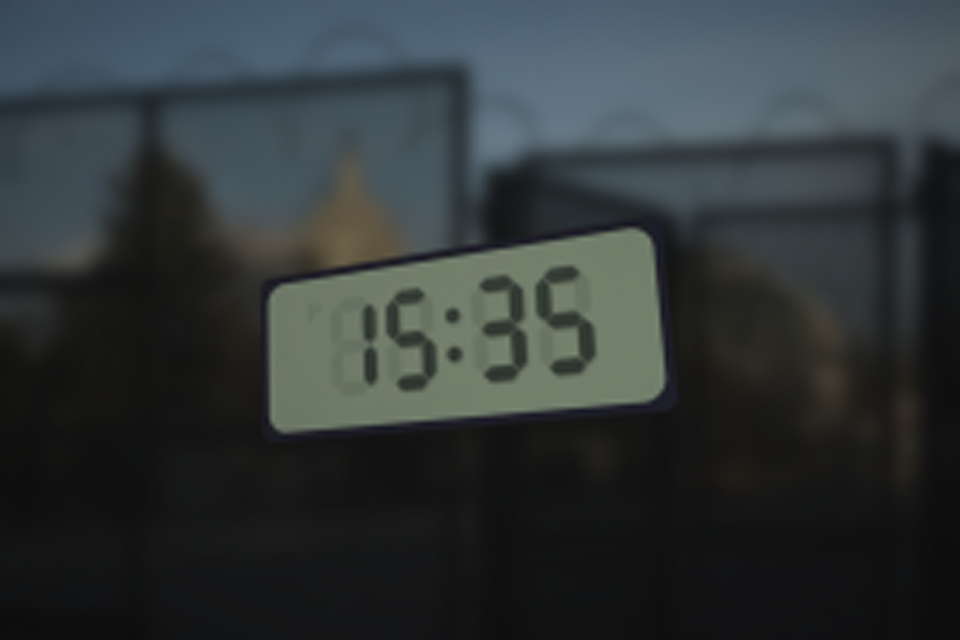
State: 15:35
